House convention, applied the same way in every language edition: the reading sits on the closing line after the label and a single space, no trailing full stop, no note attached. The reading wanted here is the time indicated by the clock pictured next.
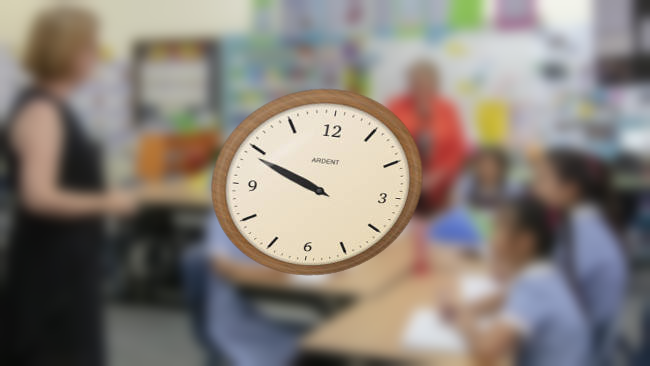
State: 9:49
